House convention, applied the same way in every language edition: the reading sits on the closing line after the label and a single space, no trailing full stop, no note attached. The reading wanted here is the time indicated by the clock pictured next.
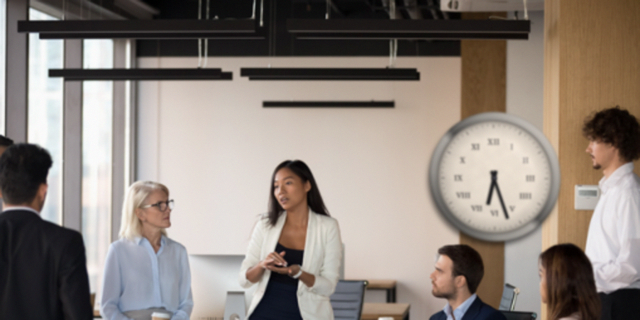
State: 6:27
